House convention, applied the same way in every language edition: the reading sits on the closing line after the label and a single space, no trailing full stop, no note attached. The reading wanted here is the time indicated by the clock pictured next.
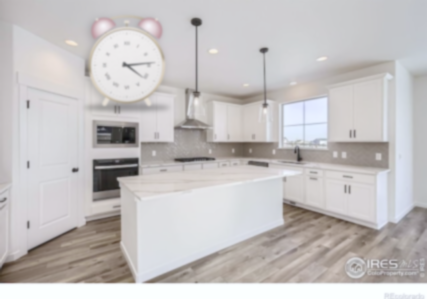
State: 4:14
